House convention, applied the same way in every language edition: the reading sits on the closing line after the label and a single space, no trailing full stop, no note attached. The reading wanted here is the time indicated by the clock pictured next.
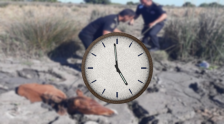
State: 4:59
